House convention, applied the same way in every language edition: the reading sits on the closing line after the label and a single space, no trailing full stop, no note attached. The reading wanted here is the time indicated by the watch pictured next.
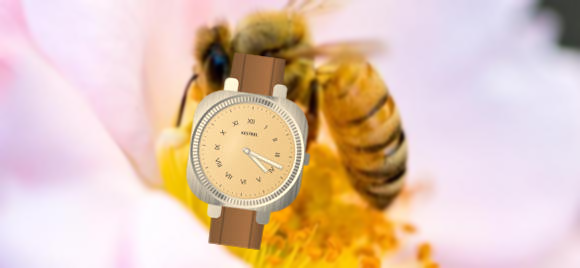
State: 4:18
